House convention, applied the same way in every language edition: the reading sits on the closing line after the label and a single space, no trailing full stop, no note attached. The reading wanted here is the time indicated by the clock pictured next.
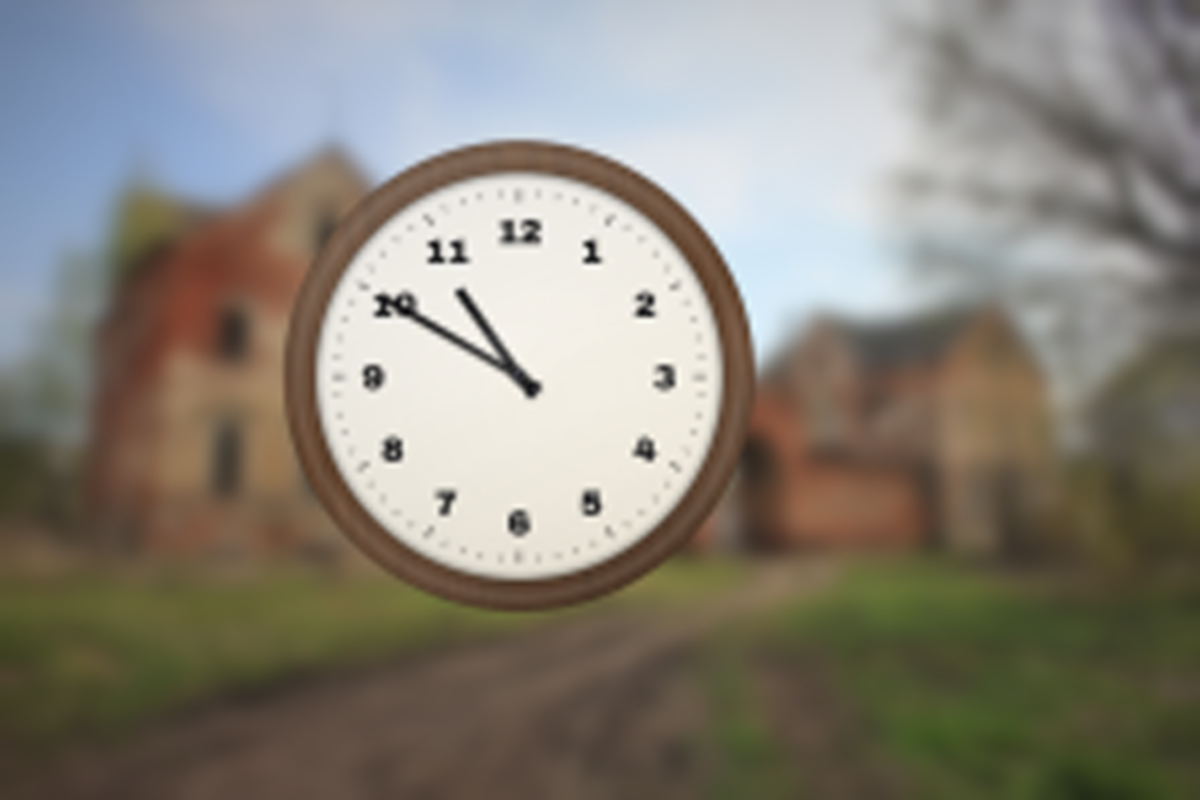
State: 10:50
